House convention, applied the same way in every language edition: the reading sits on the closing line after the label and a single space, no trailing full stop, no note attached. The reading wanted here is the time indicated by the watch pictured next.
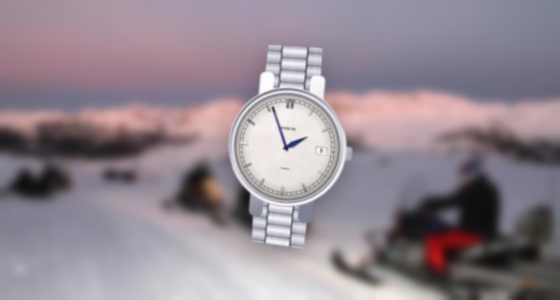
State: 1:56
